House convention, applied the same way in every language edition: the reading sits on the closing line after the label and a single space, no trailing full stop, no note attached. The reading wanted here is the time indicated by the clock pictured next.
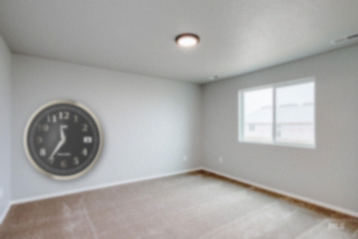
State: 11:36
